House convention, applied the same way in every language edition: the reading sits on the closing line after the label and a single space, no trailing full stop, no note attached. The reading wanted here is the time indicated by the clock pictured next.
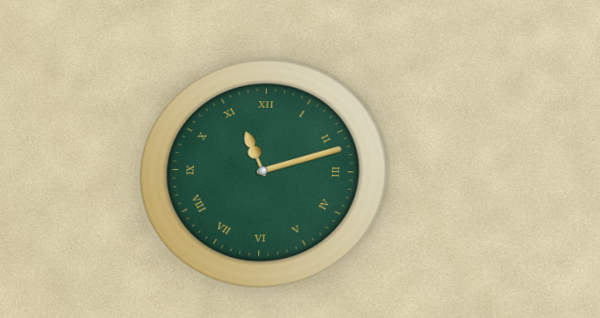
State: 11:12
